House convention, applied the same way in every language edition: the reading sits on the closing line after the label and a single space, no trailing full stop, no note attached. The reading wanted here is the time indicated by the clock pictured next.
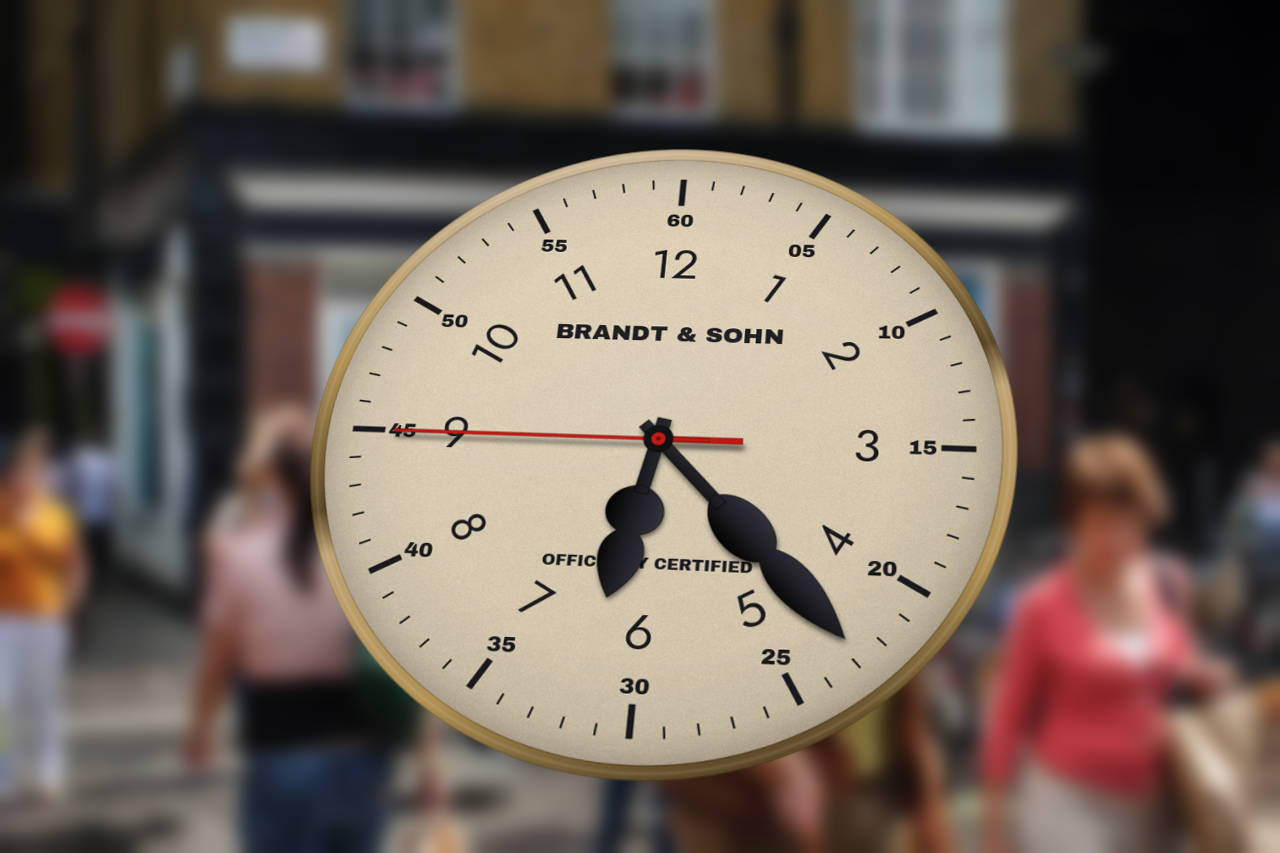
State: 6:22:45
